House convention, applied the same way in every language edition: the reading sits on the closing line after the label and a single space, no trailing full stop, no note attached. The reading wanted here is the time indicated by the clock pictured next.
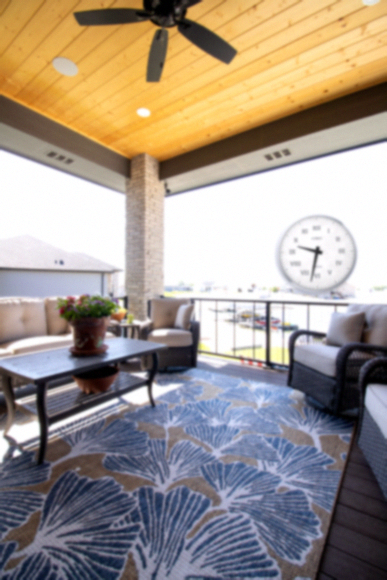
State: 9:32
